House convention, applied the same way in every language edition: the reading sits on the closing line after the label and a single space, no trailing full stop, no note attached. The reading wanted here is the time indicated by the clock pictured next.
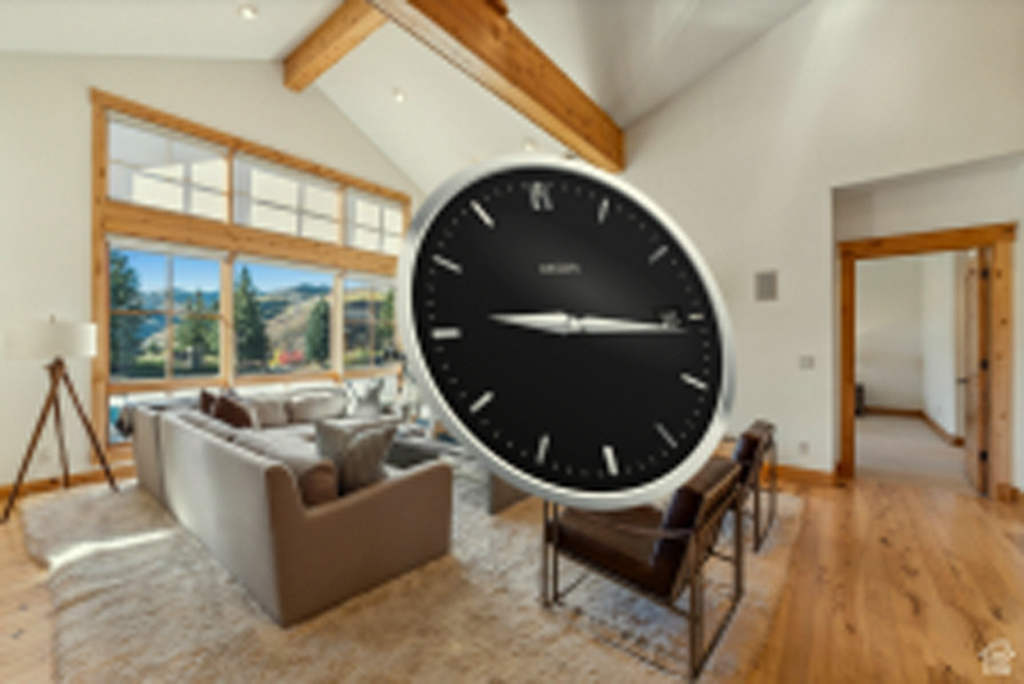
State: 9:16
